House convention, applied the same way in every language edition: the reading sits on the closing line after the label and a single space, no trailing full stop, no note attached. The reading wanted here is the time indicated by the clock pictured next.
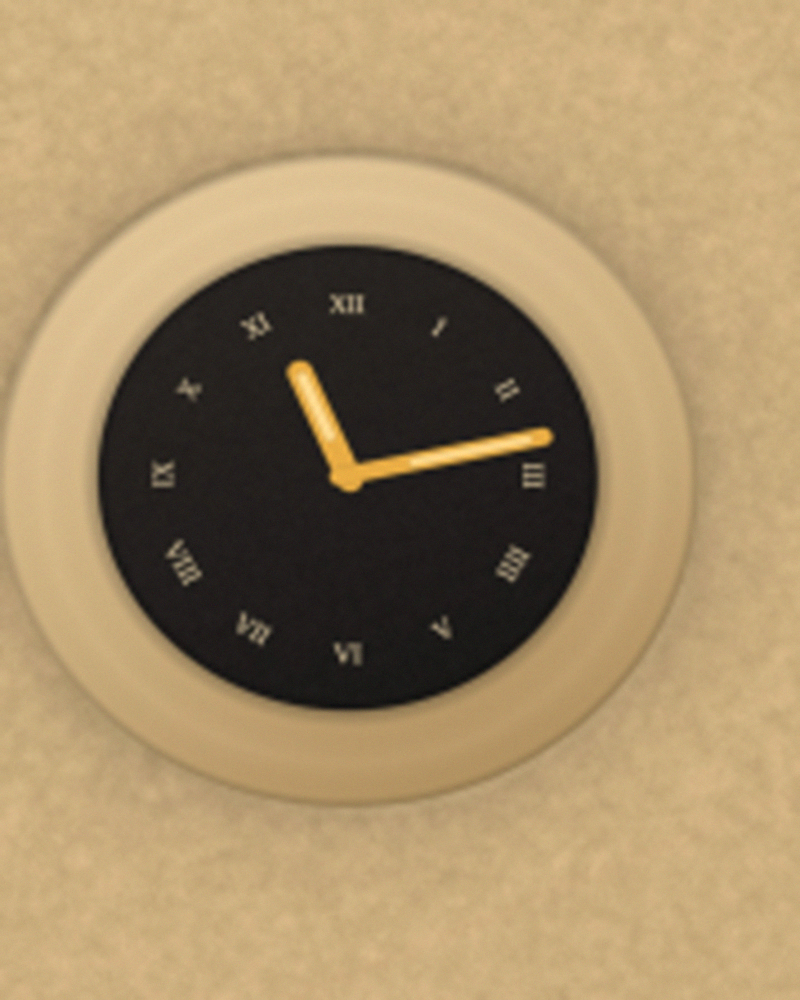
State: 11:13
